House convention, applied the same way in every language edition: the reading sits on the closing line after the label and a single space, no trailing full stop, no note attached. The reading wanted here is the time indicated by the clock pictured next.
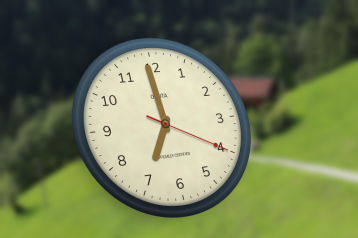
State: 6:59:20
